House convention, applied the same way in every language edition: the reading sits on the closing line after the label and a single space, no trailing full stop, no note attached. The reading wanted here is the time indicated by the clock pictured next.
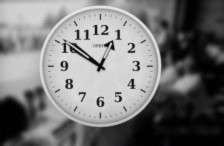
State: 12:51
